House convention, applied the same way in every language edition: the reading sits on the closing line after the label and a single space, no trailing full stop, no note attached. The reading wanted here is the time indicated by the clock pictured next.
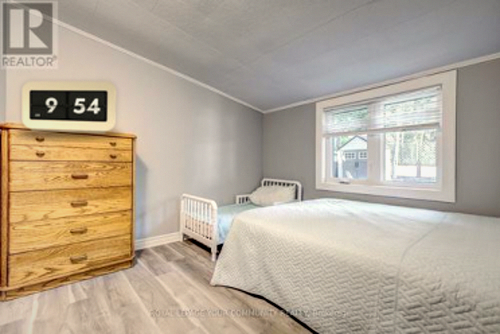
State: 9:54
